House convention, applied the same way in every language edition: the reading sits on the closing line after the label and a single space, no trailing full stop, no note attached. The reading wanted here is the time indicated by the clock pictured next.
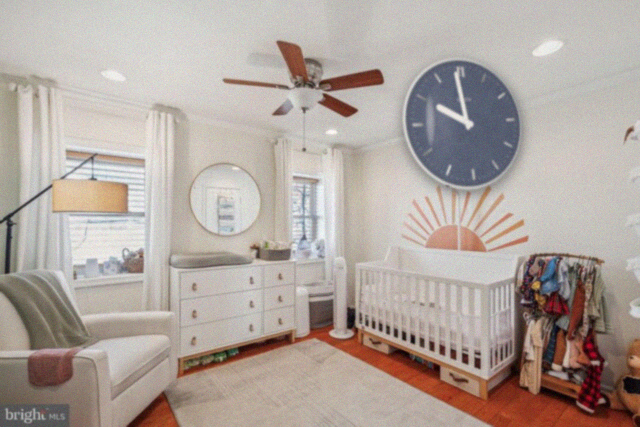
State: 9:59
